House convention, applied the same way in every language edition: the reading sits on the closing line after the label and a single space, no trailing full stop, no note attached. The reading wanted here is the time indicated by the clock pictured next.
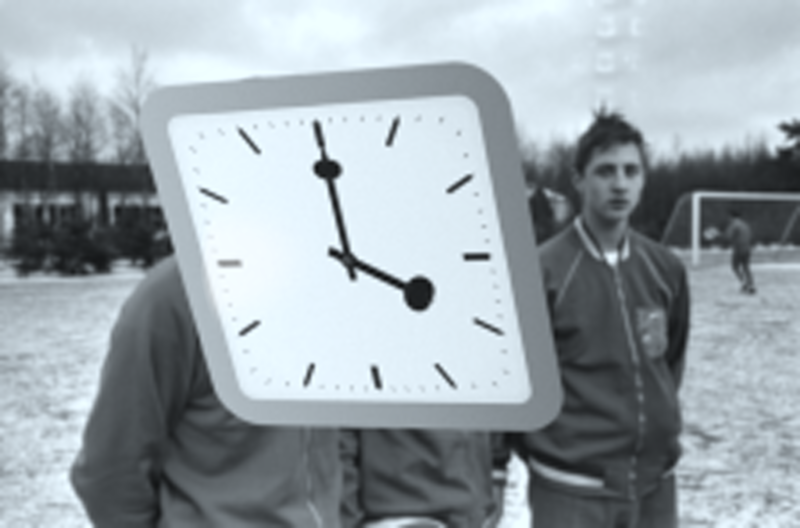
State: 4:00
